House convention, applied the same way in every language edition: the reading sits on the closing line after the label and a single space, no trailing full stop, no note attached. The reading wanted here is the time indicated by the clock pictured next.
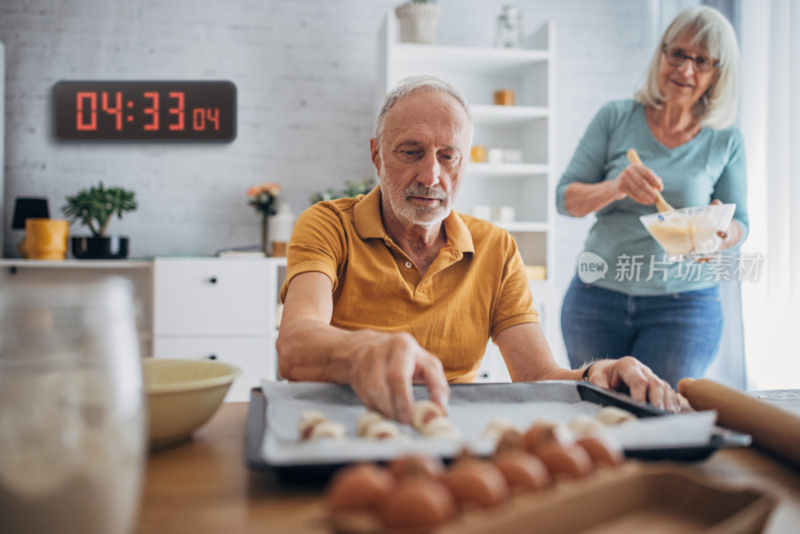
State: 4:33:04
